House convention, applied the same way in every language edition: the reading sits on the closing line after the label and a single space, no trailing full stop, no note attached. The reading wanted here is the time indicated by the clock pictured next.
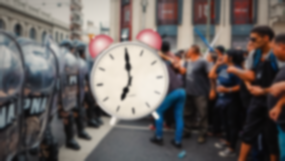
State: 7:00
